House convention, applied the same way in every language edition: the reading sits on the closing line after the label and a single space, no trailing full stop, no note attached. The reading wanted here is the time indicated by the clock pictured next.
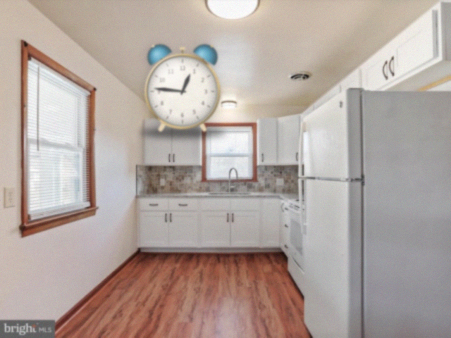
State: 12:46
